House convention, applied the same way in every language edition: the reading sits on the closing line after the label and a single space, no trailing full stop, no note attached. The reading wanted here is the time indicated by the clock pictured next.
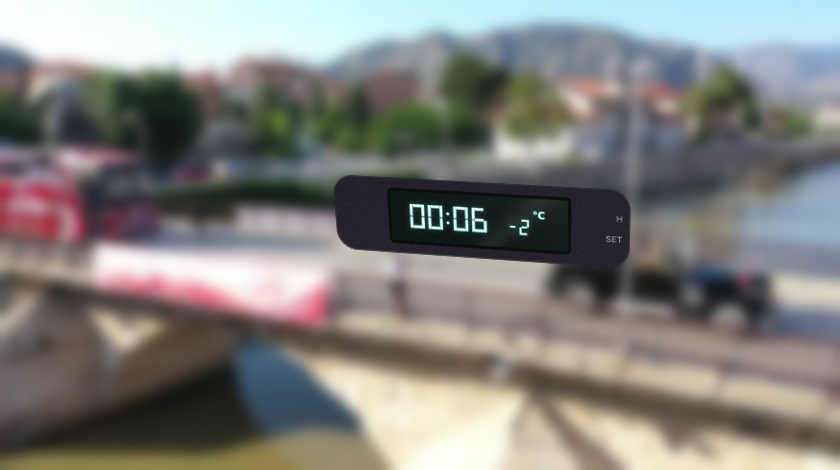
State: 0:06
